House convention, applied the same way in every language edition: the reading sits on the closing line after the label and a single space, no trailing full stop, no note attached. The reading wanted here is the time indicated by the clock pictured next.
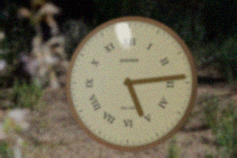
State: 5:14
